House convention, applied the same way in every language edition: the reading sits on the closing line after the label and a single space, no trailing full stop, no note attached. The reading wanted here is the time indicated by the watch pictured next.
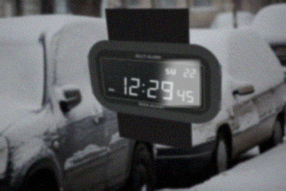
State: 12:29:45
